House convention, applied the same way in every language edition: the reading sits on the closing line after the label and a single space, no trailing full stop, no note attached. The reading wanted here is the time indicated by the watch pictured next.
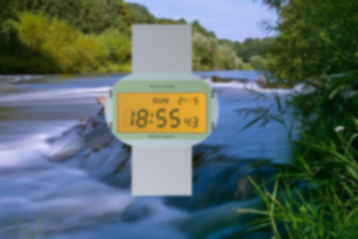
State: 18:55
